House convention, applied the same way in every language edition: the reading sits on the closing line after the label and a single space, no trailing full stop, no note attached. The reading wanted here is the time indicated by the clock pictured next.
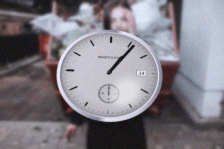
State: 1:06
